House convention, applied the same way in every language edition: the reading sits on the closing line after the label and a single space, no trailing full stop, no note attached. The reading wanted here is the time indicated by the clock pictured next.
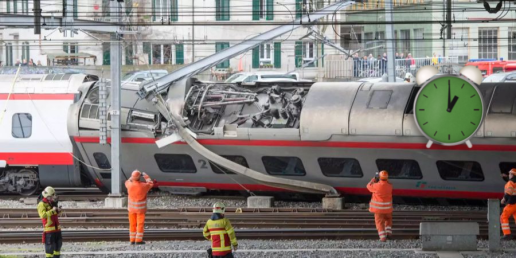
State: 1:00
